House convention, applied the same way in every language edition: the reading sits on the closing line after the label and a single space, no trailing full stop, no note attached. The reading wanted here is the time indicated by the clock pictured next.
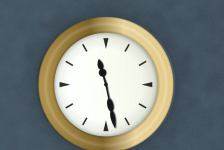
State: 11:28
